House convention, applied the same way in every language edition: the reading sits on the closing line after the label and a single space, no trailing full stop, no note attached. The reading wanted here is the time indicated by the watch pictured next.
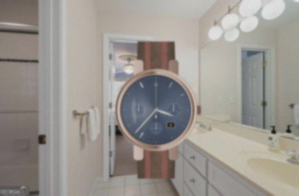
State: 3:37
